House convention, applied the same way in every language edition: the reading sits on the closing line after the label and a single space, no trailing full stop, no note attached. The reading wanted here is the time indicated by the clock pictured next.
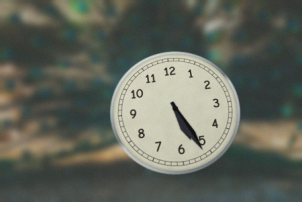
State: 5:26
